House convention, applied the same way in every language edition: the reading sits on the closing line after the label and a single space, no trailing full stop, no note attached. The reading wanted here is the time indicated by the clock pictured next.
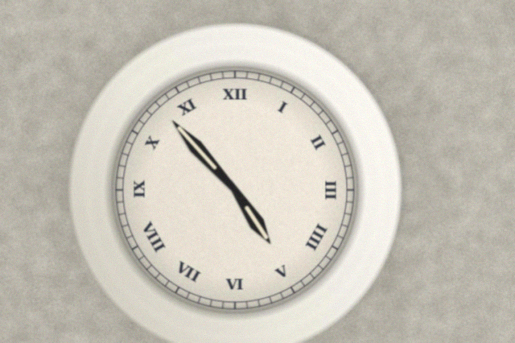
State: 4:53
